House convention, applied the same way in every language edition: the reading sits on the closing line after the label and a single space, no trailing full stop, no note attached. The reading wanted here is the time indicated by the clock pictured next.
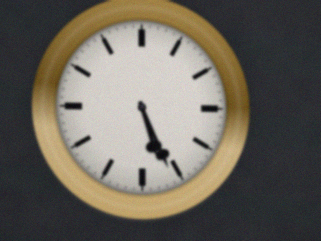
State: 5:26
